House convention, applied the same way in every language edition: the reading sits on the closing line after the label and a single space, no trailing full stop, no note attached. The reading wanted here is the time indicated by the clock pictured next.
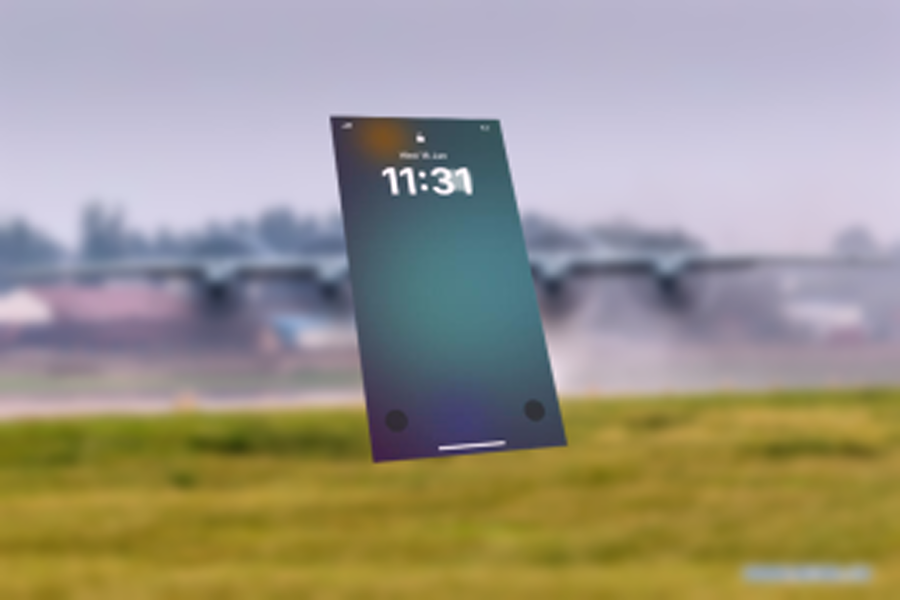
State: 11:31
